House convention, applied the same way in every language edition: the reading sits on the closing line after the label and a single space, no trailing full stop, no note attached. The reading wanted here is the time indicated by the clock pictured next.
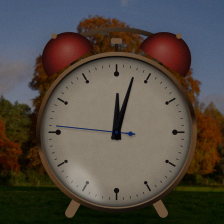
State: 12:02:46
